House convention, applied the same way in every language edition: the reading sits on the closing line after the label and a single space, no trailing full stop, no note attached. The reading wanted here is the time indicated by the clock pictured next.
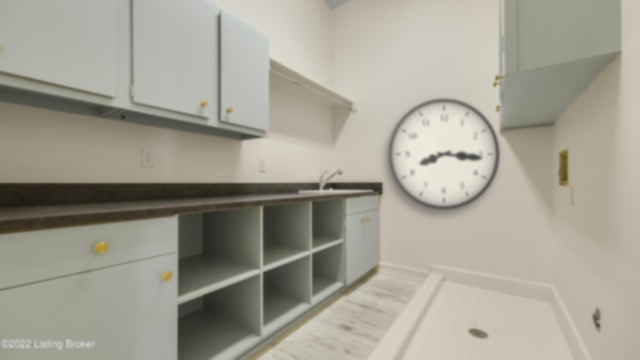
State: 8:16
